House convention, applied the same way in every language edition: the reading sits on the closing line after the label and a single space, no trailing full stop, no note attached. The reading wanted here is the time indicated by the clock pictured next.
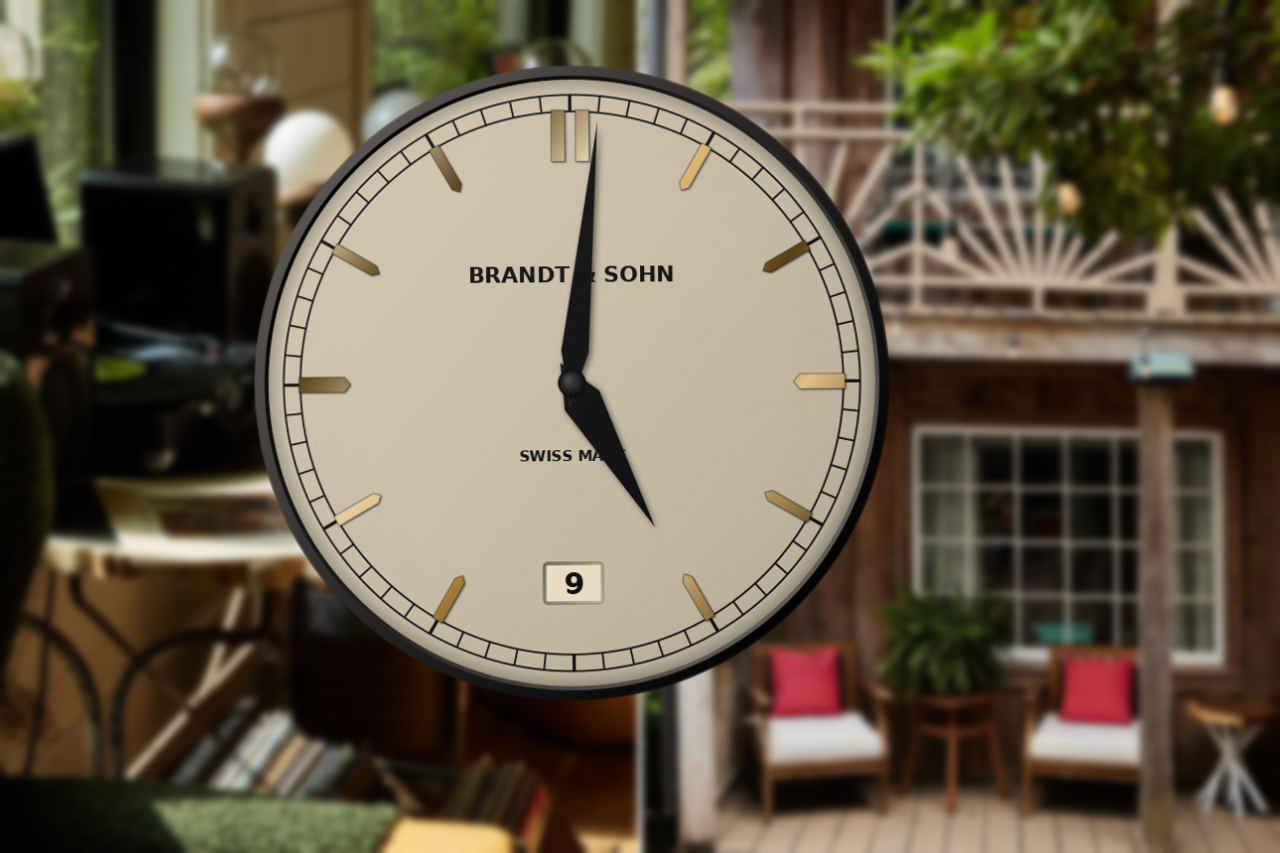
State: 5:01
